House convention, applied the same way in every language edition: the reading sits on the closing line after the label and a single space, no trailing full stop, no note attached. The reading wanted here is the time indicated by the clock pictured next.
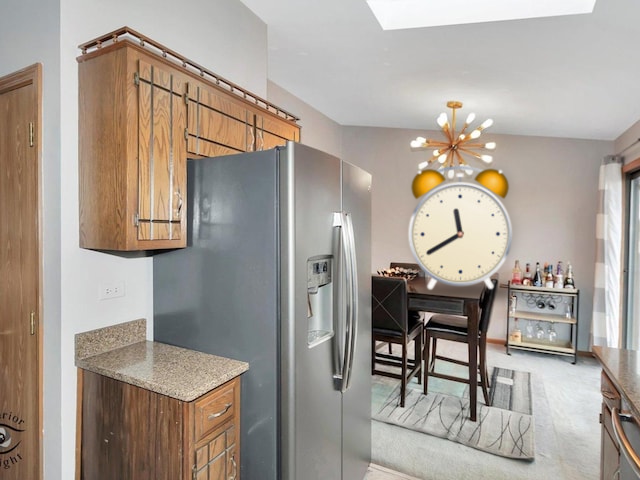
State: 11:40
